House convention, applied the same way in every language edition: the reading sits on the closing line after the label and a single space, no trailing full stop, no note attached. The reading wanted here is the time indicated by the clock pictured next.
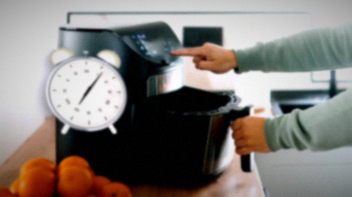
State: 7:06
